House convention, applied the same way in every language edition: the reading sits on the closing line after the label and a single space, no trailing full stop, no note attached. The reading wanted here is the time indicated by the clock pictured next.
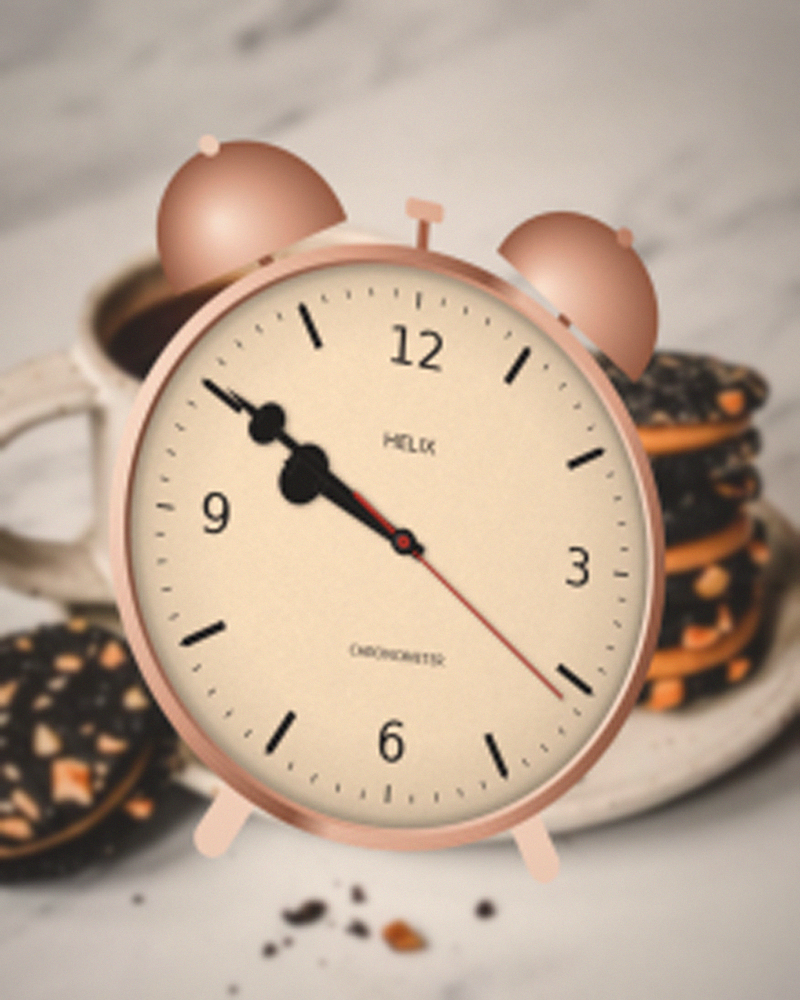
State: 9:50:21
